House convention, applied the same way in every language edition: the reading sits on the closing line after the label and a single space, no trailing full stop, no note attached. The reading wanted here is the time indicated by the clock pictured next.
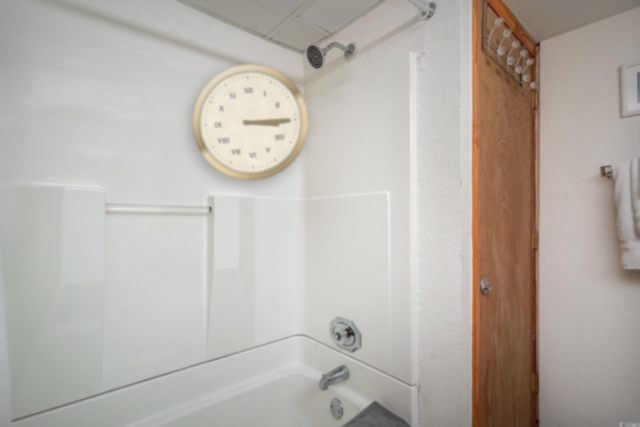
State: 3:15
